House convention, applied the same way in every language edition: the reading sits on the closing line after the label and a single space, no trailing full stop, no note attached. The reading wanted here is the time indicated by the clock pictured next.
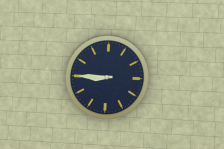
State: 8:45
